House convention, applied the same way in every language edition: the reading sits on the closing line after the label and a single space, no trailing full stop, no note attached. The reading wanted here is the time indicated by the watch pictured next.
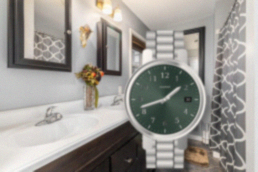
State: 1:42
